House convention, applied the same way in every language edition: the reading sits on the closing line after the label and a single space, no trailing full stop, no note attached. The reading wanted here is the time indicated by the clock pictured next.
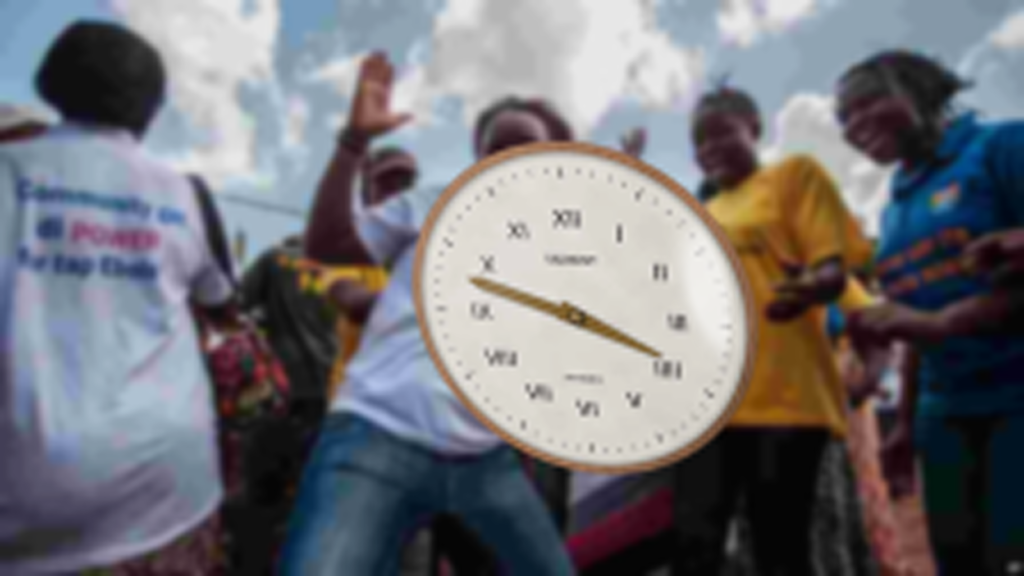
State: 3:48
